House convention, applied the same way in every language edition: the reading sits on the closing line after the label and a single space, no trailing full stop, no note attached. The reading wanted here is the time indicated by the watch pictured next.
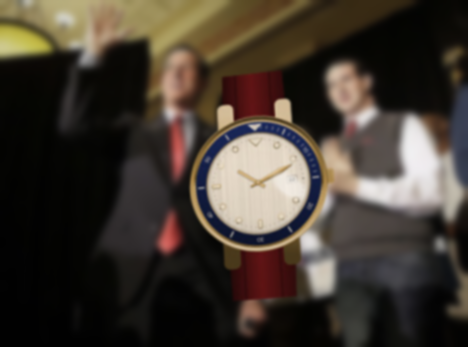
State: 10:11
